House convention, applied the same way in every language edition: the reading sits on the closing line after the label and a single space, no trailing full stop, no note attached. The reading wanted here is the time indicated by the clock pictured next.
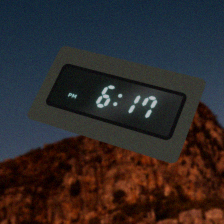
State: 6:17
